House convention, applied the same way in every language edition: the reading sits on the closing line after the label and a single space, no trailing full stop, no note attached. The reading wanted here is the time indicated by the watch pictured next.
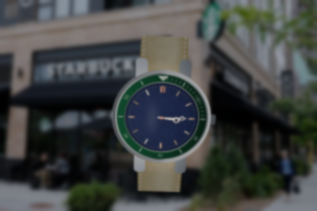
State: 3:15
